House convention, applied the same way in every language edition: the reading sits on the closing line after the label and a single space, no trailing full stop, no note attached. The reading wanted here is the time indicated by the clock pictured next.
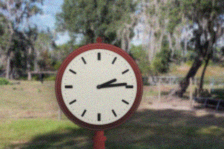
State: 2:14
